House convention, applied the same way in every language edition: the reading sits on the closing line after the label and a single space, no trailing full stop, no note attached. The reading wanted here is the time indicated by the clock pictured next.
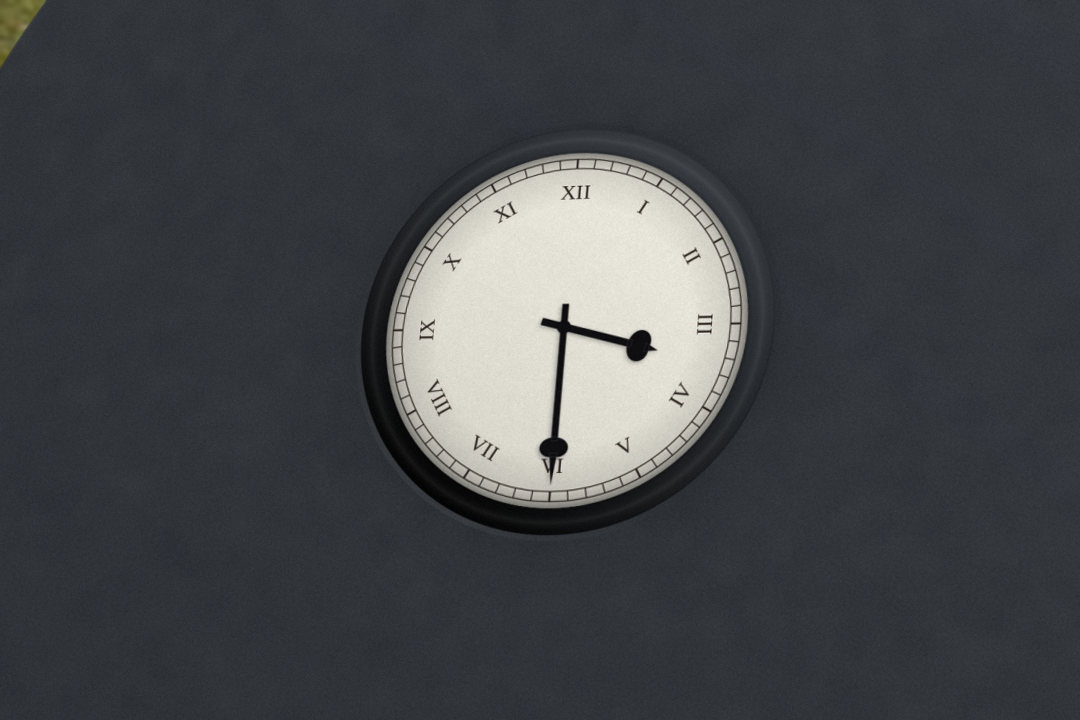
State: 3:30
